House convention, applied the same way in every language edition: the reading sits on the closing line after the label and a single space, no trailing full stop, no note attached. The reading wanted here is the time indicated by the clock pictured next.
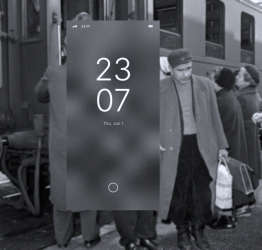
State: 23:07
